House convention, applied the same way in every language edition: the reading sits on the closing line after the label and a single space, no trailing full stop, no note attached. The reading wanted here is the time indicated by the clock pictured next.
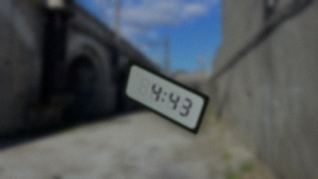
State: 4:43
